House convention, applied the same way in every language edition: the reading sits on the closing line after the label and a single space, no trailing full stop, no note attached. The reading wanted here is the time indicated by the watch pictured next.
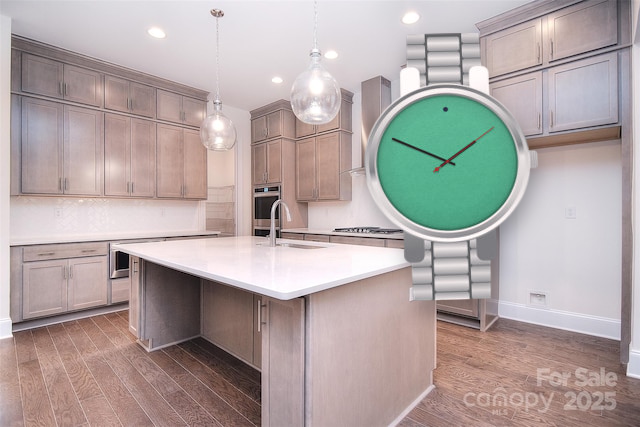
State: 1:49:09
